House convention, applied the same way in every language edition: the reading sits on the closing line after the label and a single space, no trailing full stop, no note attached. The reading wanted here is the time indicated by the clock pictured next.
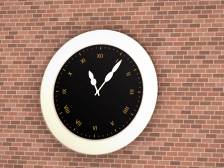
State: 11:06
